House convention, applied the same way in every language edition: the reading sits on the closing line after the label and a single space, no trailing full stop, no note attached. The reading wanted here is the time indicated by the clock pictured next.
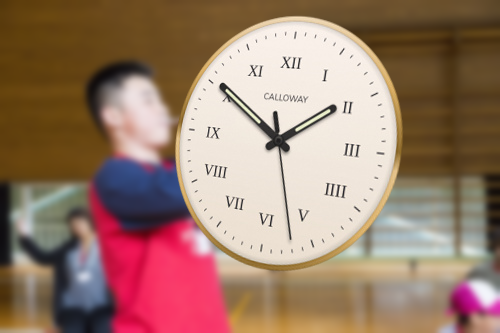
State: 1:50:27
